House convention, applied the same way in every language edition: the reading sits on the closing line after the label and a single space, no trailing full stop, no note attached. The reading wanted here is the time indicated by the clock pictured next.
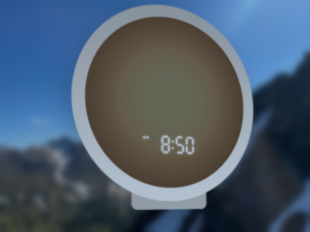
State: 8:50
